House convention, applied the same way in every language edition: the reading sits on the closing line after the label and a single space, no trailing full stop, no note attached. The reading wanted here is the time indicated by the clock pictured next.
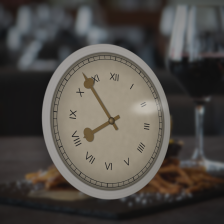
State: 7:53
